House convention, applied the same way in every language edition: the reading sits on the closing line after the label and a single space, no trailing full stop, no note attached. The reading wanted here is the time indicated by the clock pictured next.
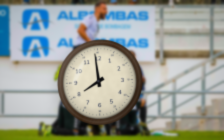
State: 7:59
